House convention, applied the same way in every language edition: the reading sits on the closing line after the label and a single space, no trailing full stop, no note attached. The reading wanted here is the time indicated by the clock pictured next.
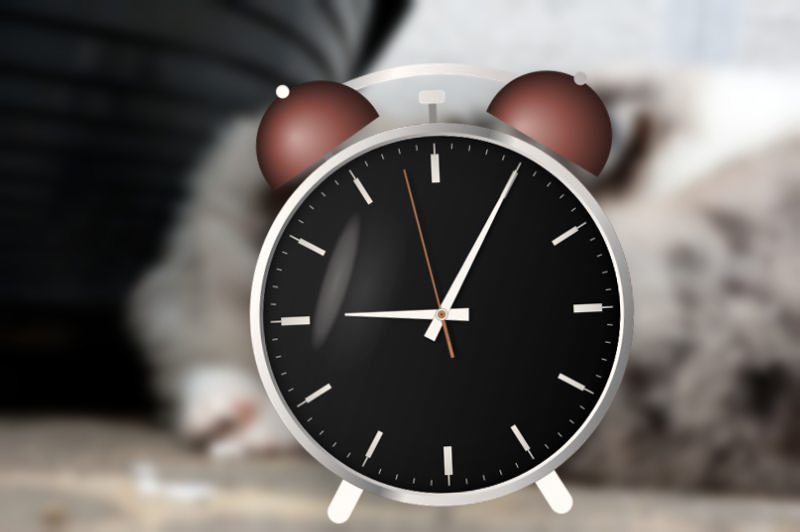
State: 9:04:58
